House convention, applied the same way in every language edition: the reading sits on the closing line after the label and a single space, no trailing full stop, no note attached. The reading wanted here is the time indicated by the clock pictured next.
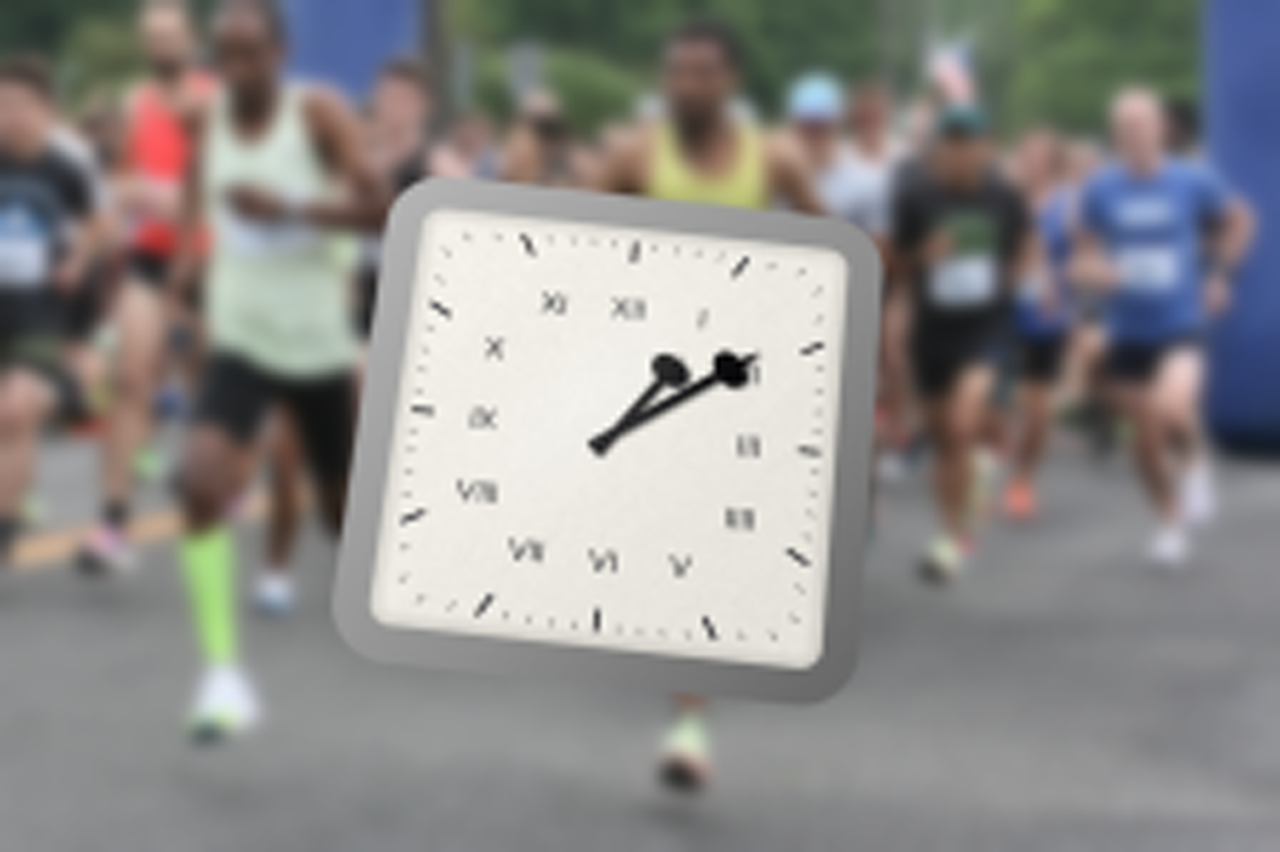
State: 1:09
